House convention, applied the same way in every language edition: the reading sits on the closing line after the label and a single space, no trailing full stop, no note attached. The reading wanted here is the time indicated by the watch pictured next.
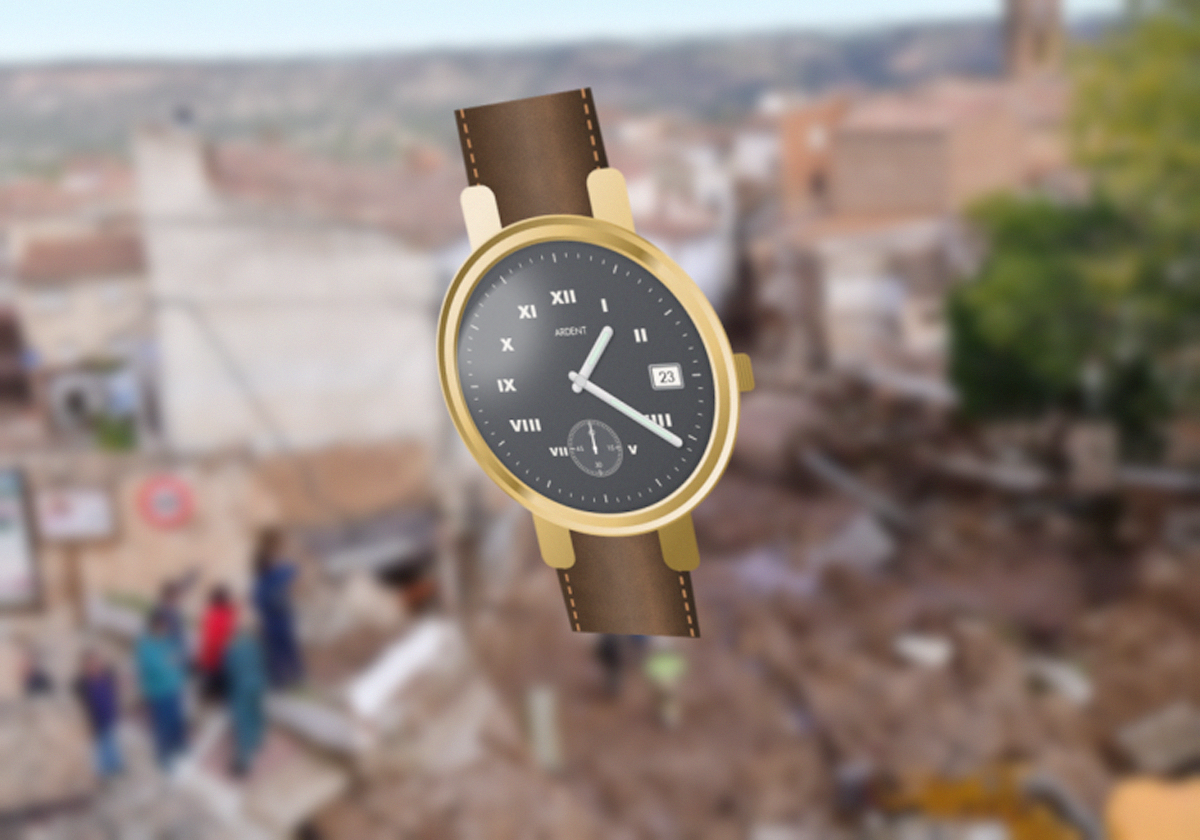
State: 1:21
